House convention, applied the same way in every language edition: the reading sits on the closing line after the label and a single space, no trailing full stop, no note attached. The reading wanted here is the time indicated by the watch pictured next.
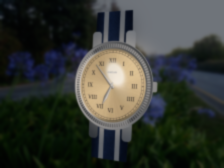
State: 6:53
